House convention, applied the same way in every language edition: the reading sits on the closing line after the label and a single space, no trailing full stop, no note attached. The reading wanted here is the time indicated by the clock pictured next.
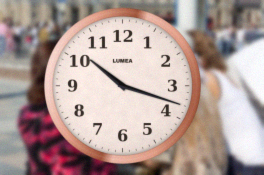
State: 10:18
